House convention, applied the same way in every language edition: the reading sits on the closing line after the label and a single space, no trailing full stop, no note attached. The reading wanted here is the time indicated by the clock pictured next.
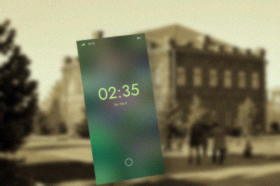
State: 2:35
